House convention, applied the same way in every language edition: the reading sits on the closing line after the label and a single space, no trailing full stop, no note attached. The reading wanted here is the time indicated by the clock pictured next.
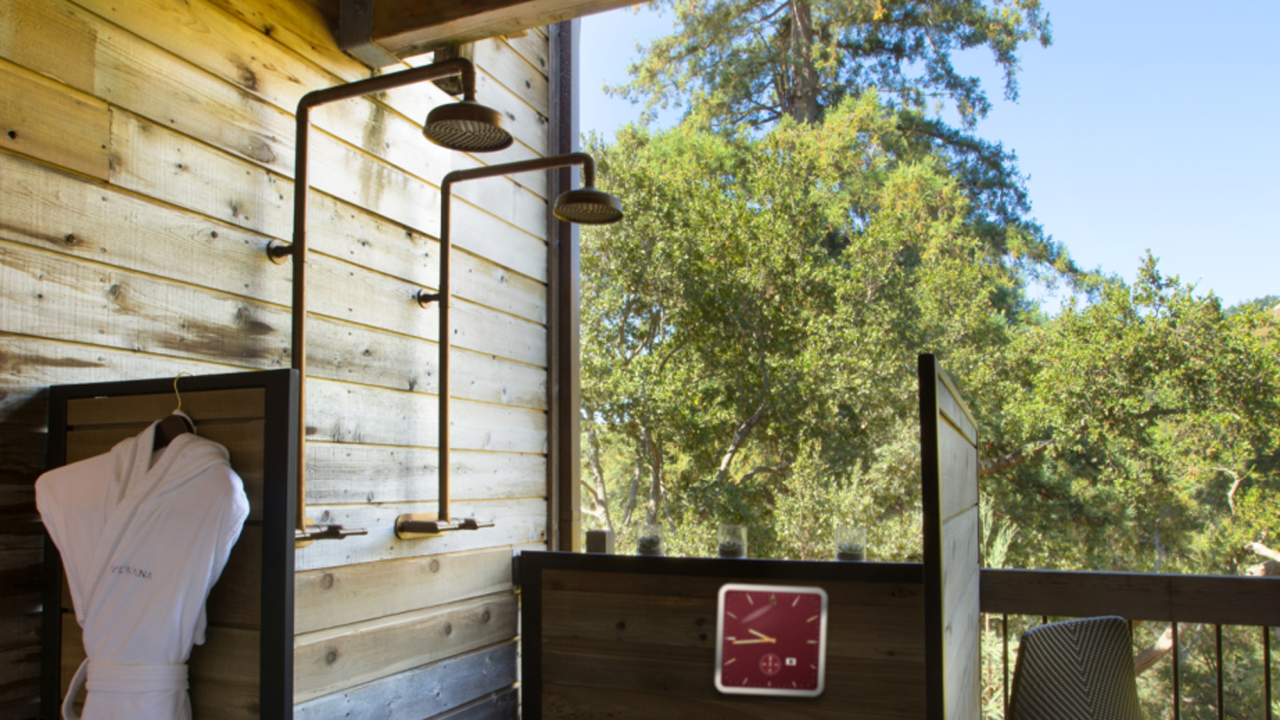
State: 9:44
